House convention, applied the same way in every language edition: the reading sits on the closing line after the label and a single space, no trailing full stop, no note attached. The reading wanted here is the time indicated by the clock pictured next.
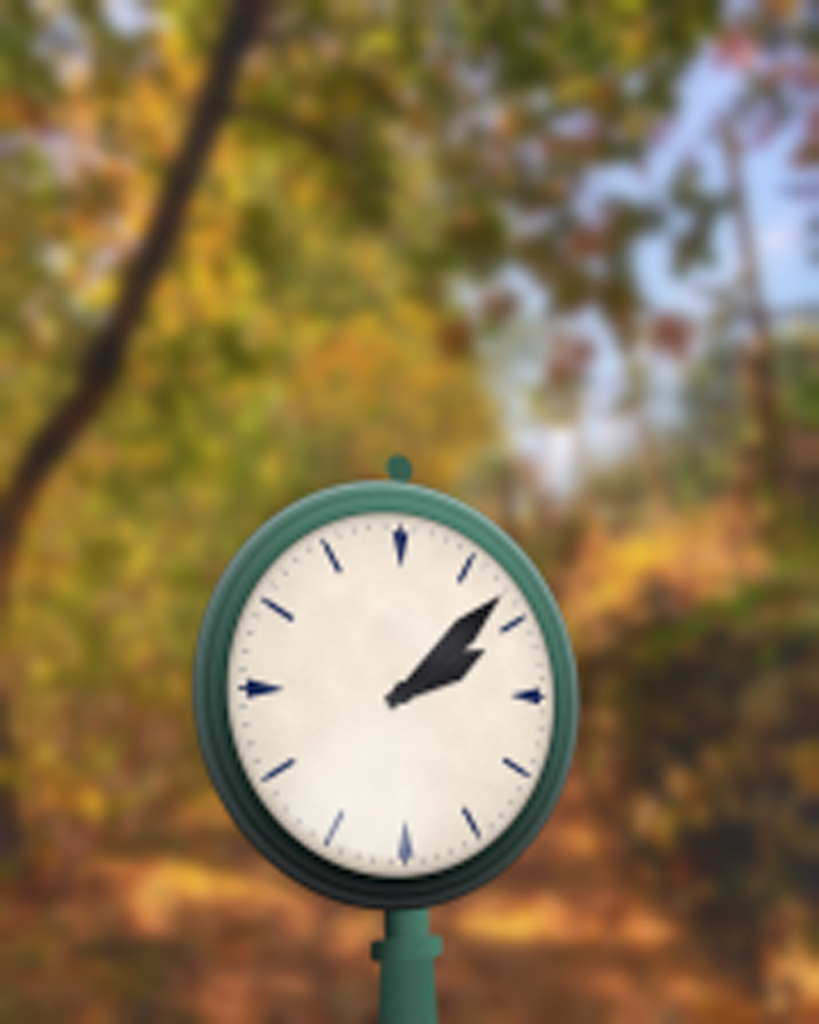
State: 2:08
